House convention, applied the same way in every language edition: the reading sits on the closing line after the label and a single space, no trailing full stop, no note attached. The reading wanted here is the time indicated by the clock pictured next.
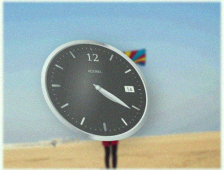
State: 4:21
